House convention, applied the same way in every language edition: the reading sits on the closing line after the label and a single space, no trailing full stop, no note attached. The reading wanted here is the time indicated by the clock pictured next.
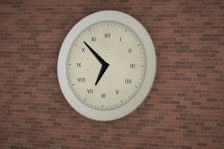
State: 6:52
